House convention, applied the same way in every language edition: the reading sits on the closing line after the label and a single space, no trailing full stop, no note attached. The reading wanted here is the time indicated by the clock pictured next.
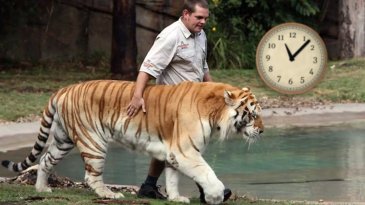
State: 11:07
